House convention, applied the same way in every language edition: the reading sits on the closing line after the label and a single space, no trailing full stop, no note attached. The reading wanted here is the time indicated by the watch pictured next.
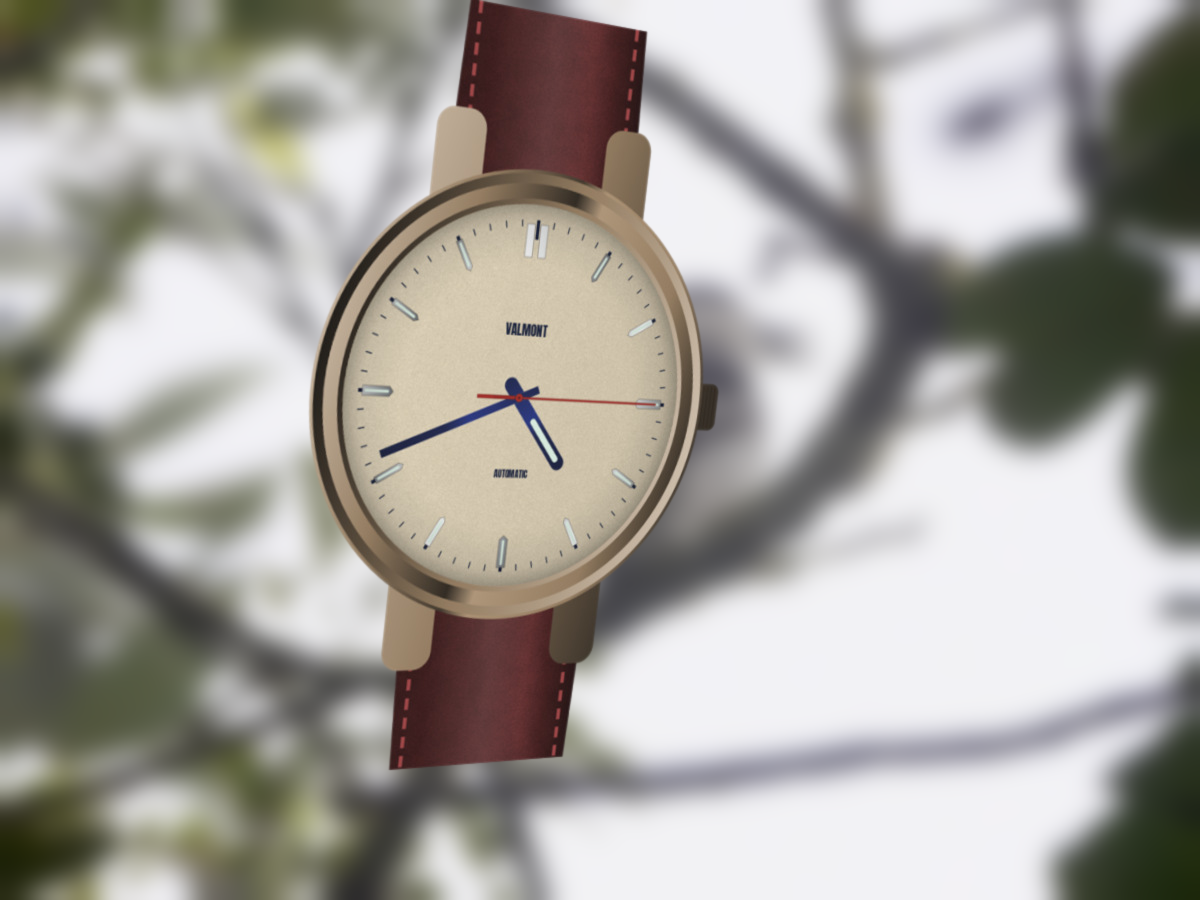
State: 4:41:15
